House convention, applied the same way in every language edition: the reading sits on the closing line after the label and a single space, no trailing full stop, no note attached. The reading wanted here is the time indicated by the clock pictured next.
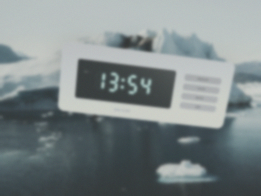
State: 13:54
